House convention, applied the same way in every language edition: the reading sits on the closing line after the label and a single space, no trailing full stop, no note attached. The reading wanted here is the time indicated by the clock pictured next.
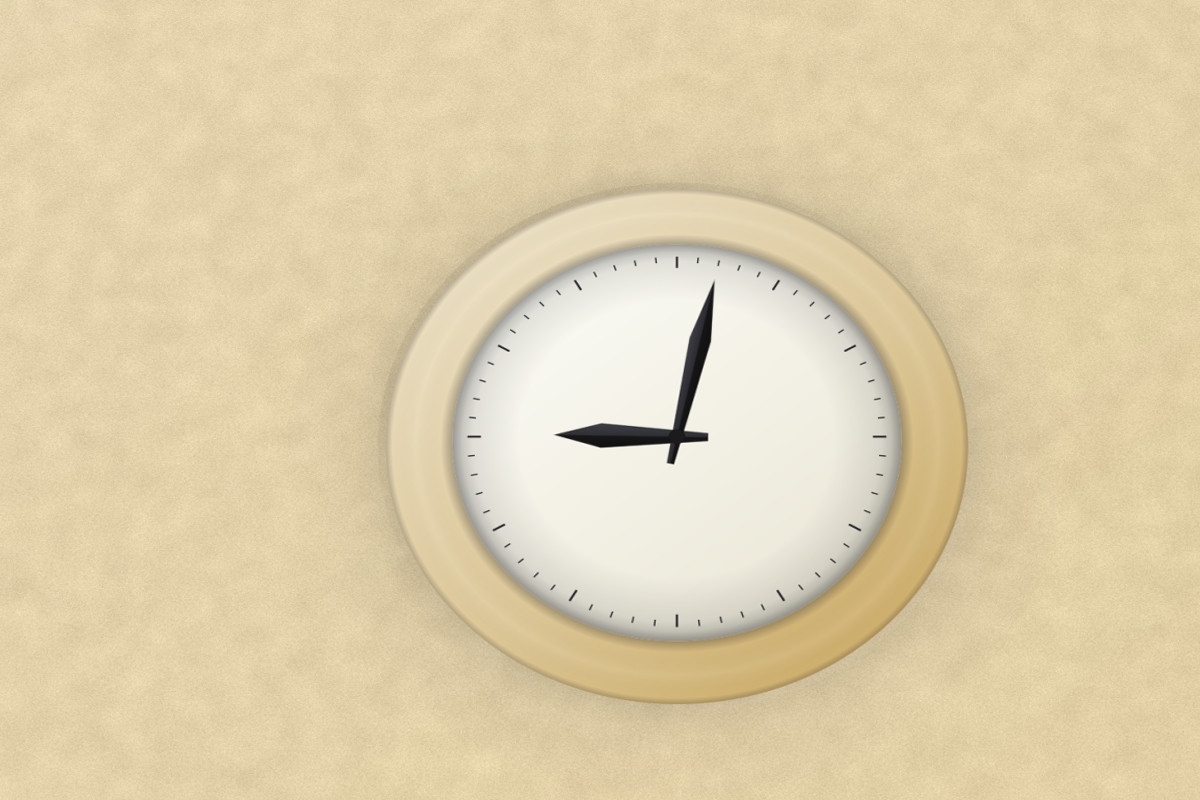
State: 9:02
